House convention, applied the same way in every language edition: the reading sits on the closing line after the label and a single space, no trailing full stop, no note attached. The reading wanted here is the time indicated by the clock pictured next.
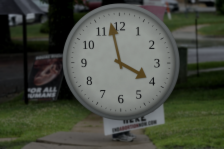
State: 3:58
